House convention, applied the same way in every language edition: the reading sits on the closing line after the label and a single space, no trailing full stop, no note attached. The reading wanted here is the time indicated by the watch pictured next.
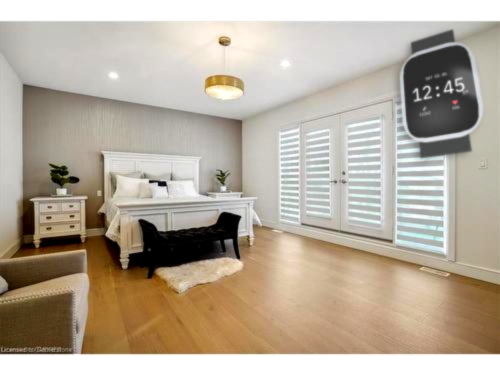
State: 12:45
